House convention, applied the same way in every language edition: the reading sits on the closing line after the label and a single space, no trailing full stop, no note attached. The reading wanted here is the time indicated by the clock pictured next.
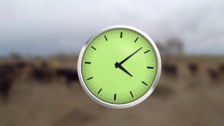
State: 4:08
